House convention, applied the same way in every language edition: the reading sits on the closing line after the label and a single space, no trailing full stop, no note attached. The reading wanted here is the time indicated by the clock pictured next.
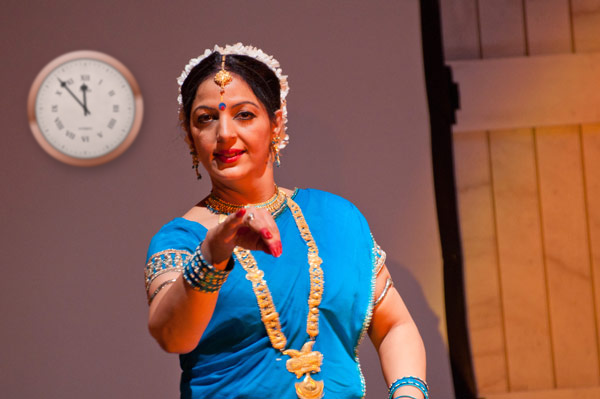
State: 11:53
